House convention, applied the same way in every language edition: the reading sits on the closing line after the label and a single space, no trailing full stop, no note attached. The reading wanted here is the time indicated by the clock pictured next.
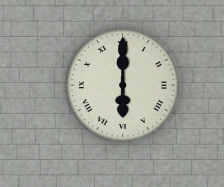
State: 6:00
